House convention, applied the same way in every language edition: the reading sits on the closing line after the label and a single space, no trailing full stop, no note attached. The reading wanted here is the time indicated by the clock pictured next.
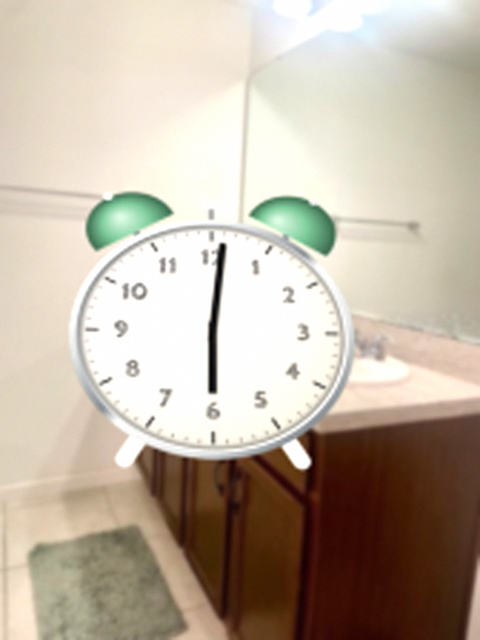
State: 6:01
